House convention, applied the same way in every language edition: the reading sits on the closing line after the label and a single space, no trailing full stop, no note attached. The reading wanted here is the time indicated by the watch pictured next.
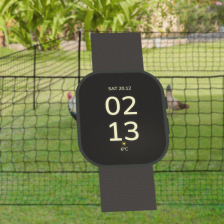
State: 2:13
